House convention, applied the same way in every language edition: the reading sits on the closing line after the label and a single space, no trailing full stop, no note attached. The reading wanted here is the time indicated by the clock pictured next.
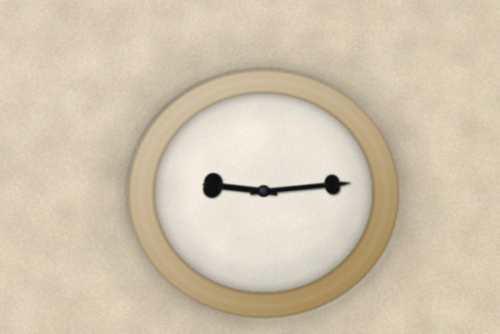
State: 9:14
